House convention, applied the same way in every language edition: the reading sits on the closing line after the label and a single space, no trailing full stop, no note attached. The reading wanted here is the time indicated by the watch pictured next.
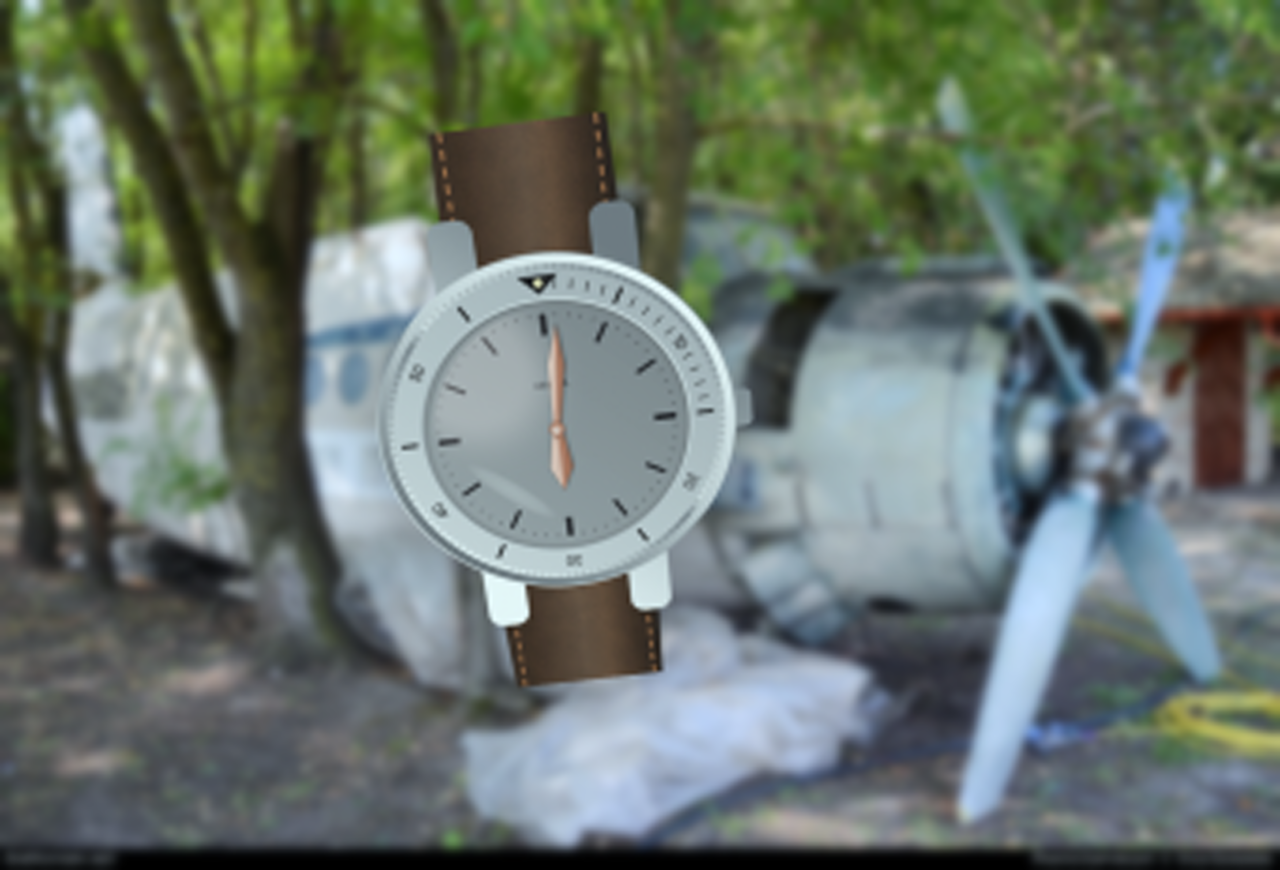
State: 6:01
